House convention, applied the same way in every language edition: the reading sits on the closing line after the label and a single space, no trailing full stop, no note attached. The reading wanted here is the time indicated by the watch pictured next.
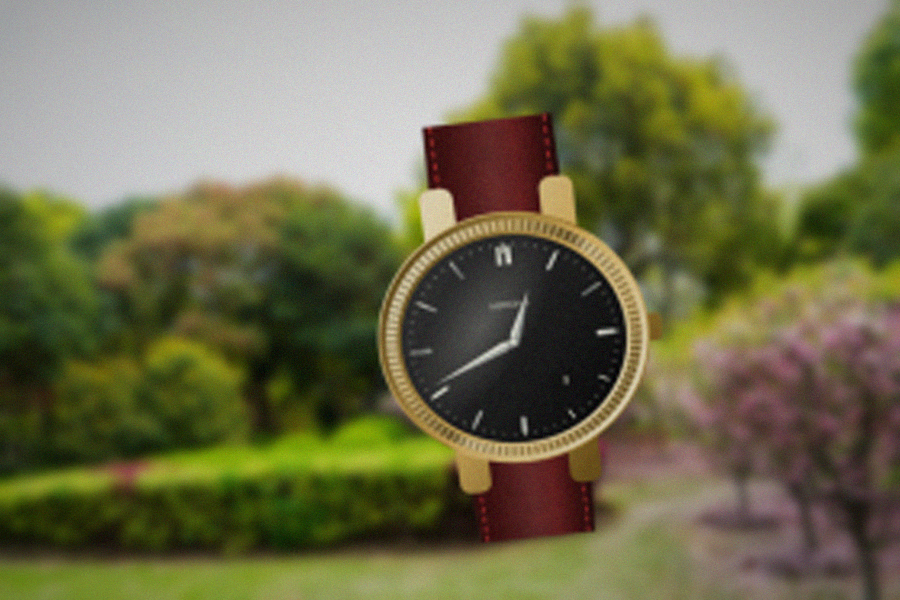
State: 12:41
